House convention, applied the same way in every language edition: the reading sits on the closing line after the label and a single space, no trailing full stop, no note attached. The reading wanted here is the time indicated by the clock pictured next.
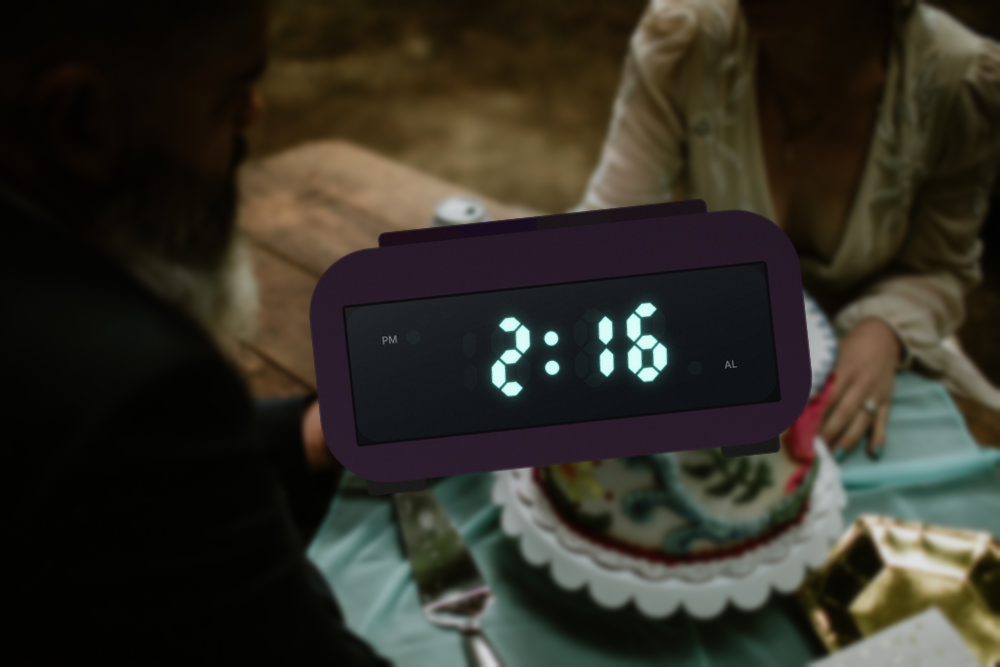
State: 2:16
